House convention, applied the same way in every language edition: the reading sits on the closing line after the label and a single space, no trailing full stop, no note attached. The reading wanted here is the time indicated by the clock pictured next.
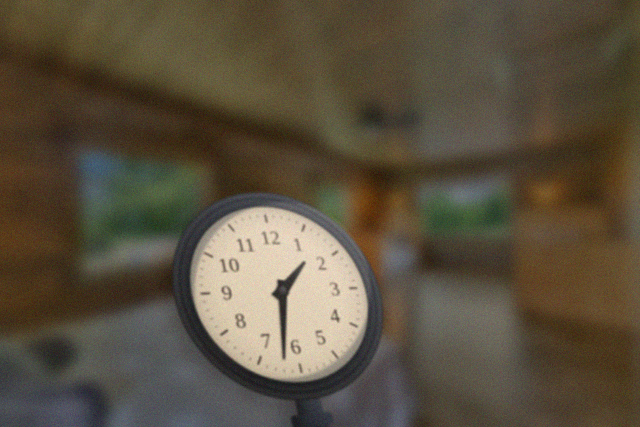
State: 1:32
